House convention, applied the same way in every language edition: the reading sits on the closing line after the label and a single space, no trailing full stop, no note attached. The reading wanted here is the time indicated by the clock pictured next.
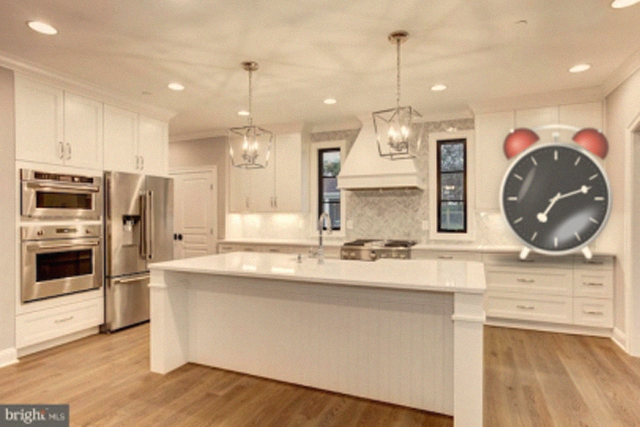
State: 7:12
